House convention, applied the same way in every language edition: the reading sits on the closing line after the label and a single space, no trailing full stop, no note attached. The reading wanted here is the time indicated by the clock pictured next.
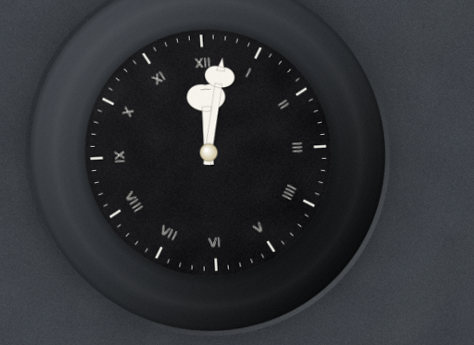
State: 12:02
